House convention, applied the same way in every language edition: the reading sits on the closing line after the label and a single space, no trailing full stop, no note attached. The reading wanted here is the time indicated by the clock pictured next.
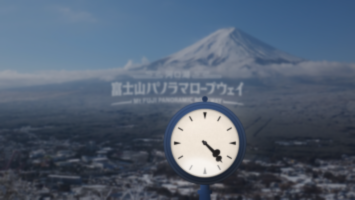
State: 4:23
